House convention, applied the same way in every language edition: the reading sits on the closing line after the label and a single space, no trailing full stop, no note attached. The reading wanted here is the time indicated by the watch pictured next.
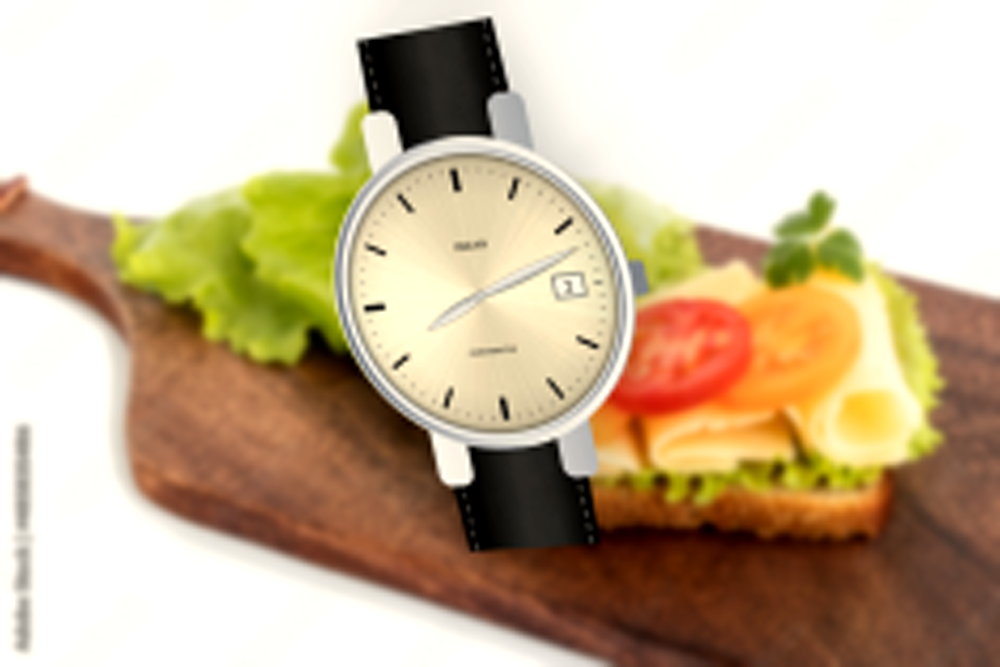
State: 8:12
